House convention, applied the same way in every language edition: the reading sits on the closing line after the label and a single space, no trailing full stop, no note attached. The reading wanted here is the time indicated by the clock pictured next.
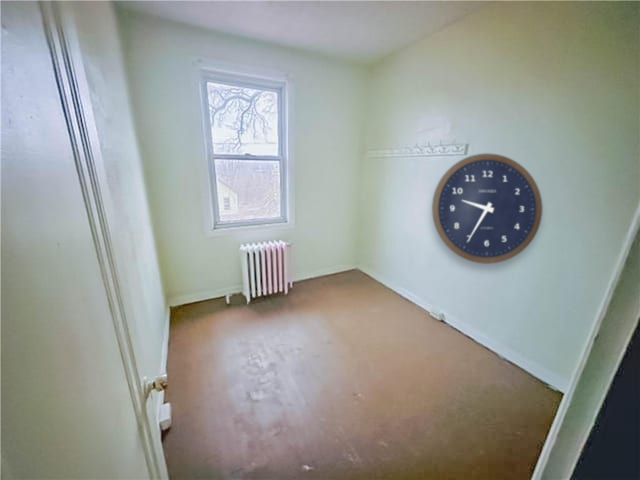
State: 9:35
